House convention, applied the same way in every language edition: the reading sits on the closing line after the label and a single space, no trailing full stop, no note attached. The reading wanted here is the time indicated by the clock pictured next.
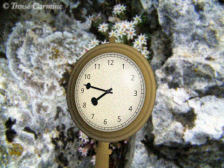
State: 7:47
